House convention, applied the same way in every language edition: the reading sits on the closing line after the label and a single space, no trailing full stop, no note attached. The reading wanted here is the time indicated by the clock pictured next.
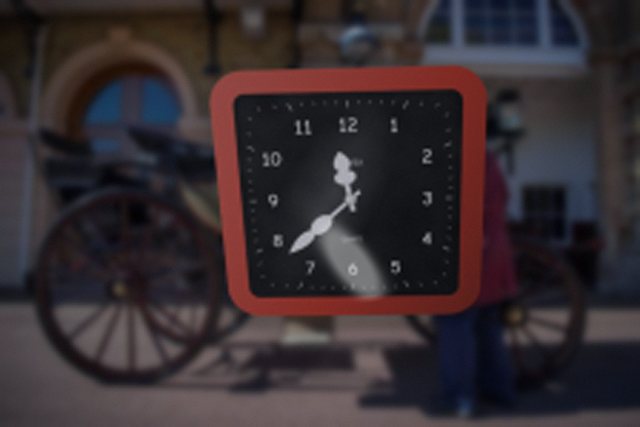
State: 11:38
